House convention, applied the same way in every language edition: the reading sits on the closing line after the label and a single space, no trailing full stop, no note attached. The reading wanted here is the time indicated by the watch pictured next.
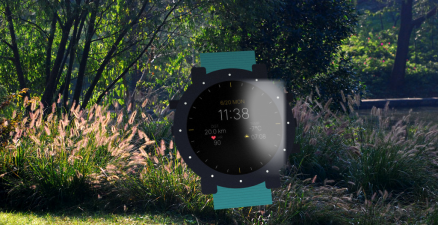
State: 11:38
